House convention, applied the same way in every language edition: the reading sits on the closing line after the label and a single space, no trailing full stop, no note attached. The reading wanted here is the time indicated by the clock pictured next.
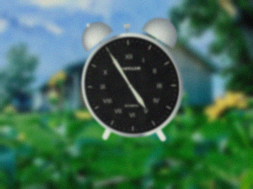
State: 4:55
